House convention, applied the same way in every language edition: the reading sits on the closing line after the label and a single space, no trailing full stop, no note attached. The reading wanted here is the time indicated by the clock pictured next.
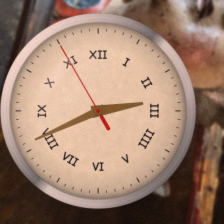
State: 2:40:55
